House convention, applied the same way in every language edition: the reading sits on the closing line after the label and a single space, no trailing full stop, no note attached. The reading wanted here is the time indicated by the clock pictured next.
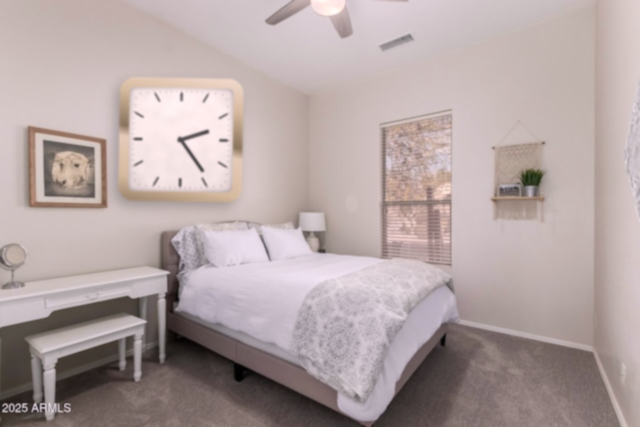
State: 2:24
